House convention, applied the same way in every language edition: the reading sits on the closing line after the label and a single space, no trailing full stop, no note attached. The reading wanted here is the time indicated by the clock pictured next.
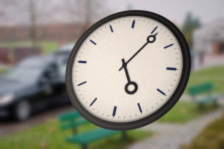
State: 5:06
